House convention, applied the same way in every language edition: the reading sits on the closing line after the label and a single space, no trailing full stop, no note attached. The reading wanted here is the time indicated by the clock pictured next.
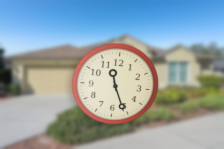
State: 11:26
